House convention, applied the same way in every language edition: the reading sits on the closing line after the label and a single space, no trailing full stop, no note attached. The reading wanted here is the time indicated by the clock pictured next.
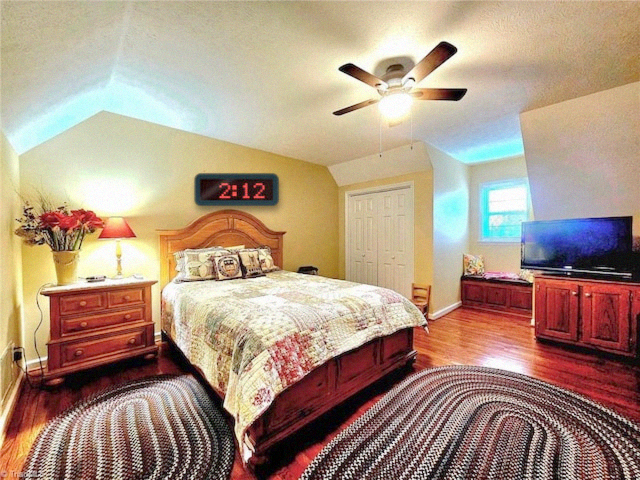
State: 2:12
